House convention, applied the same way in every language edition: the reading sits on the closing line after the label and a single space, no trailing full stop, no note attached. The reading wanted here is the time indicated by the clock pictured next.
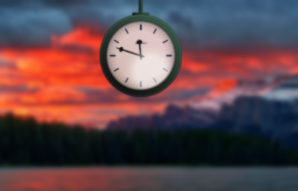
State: 11:48
